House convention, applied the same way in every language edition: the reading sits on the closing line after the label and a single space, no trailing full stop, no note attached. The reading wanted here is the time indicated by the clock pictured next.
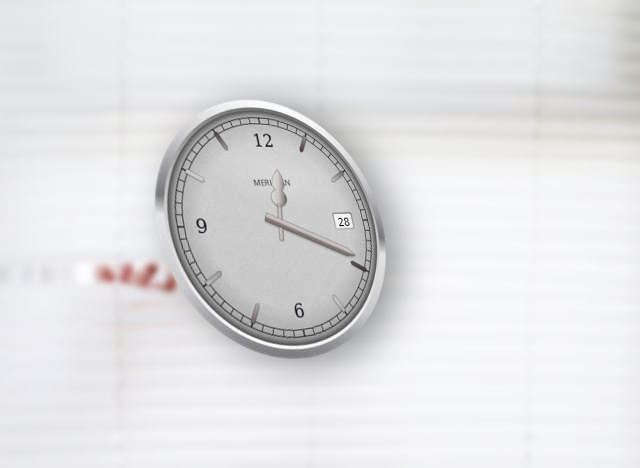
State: 12:19
